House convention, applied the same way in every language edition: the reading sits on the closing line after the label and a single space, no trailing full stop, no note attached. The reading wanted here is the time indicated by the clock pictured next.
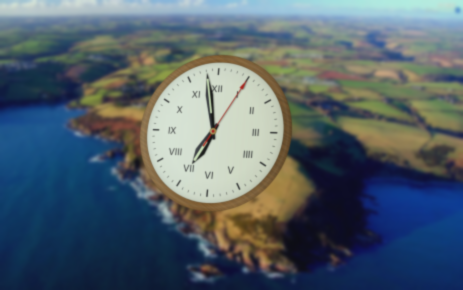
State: 6:58:05
